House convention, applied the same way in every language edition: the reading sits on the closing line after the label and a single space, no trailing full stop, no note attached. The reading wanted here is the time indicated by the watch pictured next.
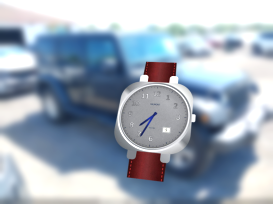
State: 7:34
